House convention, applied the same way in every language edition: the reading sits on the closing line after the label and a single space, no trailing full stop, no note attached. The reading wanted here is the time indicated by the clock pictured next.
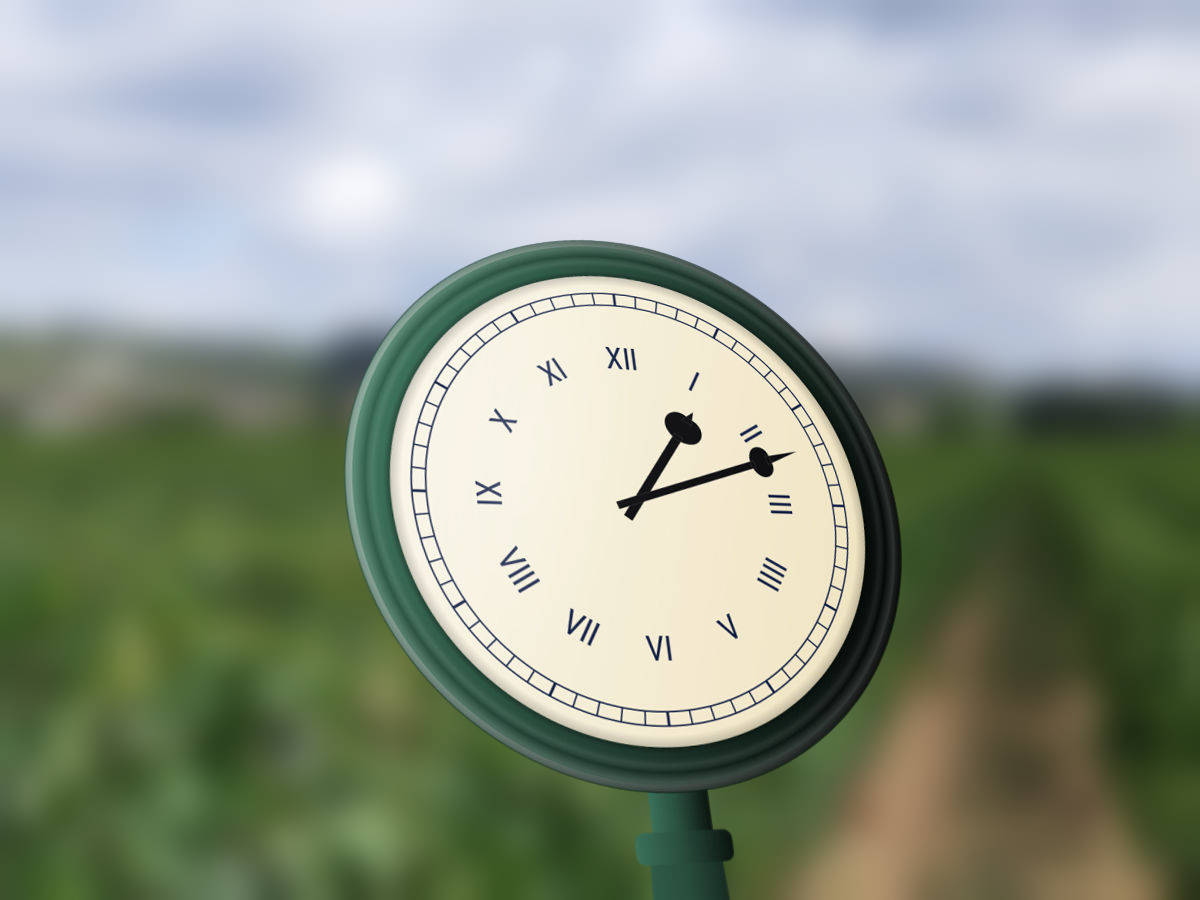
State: 1:12
